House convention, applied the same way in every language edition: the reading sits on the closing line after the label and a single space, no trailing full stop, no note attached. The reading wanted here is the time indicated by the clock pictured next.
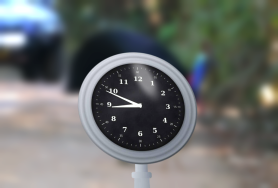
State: 8:49
